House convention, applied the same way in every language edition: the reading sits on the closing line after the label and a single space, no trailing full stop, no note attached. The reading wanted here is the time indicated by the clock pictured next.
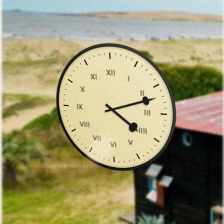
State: 4:12
